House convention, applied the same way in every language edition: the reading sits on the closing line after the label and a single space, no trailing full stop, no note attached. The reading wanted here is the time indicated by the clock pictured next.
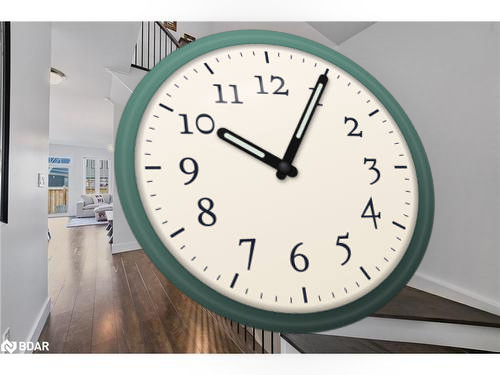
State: 10:05
